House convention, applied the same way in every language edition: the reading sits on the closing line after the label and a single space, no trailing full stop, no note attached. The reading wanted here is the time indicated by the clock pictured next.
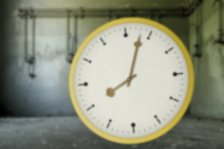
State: 8:03
